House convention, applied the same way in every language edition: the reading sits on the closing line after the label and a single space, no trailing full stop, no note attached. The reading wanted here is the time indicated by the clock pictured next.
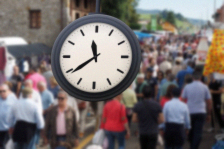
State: 11:39
